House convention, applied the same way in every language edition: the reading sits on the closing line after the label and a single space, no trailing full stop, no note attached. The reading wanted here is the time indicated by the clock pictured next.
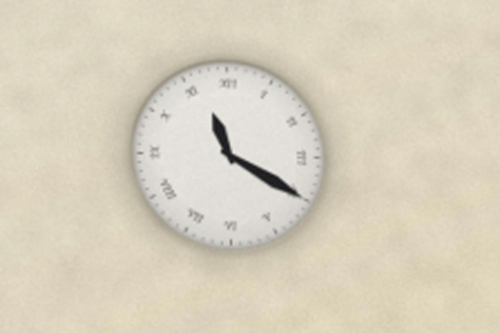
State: 11:20
